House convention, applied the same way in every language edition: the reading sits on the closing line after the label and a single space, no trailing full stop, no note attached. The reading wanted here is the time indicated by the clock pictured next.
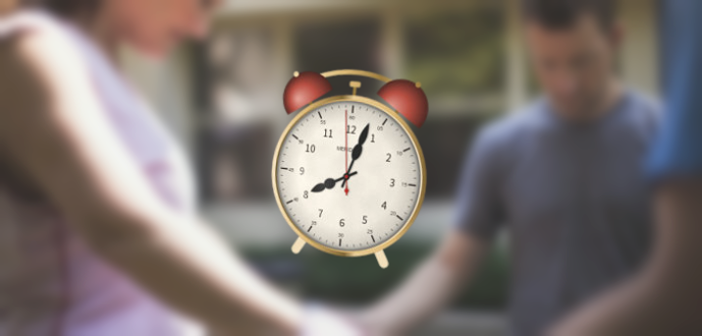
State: 8:02:59
